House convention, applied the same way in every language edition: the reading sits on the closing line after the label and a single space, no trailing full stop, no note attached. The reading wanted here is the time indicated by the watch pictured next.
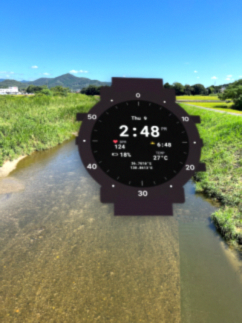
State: 2:48
